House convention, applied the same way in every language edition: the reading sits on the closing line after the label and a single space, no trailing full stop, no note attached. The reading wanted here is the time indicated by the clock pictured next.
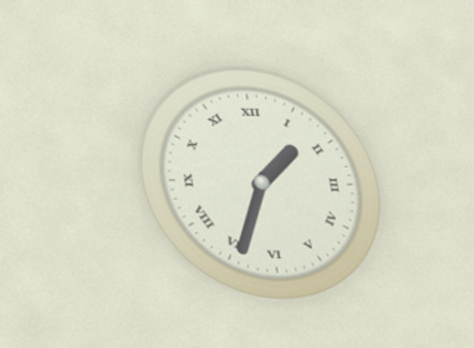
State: 1:34
